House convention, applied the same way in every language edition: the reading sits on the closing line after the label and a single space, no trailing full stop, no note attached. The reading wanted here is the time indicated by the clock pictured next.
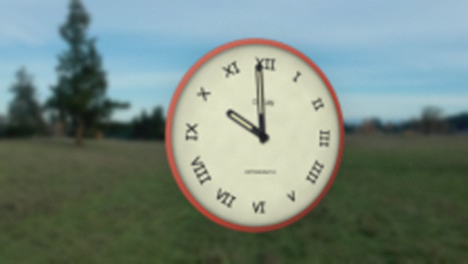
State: 9:59
